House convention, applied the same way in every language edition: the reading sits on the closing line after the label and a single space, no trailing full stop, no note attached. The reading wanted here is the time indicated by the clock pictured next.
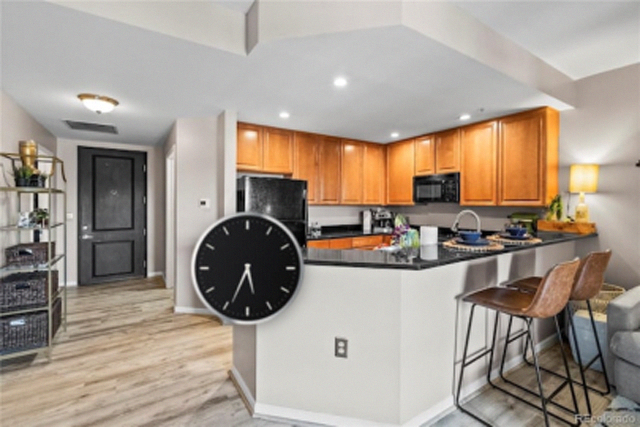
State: 5:34
